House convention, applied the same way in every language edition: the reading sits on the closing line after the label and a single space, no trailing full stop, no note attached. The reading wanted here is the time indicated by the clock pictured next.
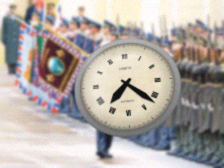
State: 7:22
